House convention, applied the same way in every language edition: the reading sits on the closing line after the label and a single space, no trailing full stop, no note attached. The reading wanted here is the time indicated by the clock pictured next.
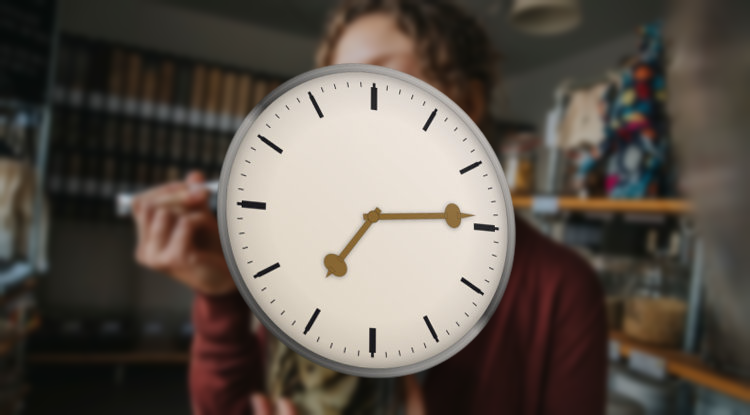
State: 7:14
